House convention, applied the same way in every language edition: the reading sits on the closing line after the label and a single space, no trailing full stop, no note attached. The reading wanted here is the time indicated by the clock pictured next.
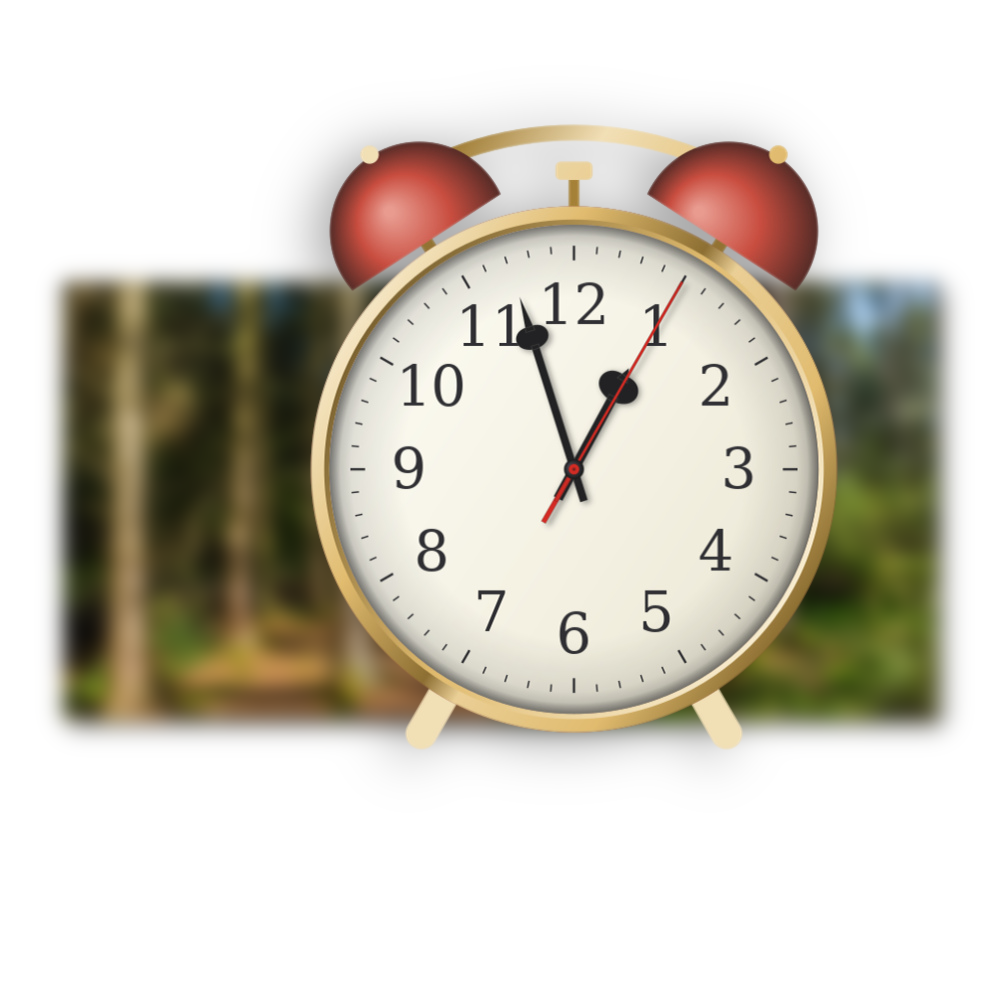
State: 12:57:05
